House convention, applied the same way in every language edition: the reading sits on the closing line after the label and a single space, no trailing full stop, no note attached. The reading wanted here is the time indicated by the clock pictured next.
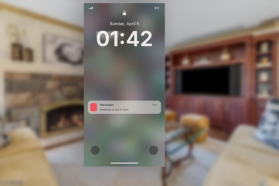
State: 1:42
